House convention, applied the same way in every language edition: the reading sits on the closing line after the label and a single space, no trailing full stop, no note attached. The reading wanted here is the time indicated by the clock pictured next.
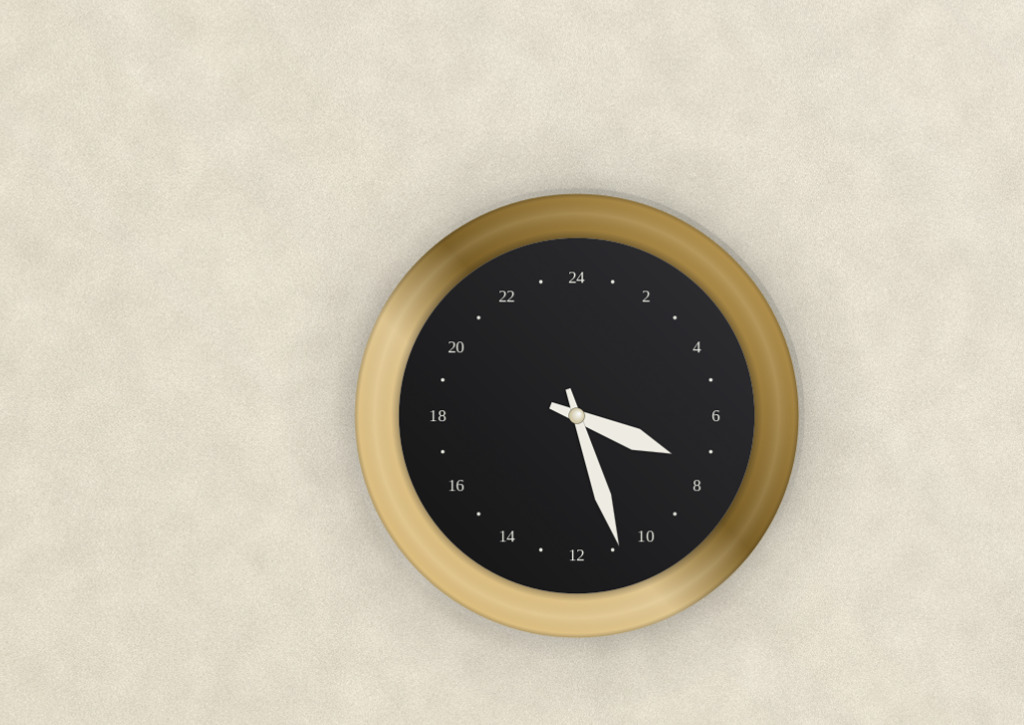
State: 7:27
